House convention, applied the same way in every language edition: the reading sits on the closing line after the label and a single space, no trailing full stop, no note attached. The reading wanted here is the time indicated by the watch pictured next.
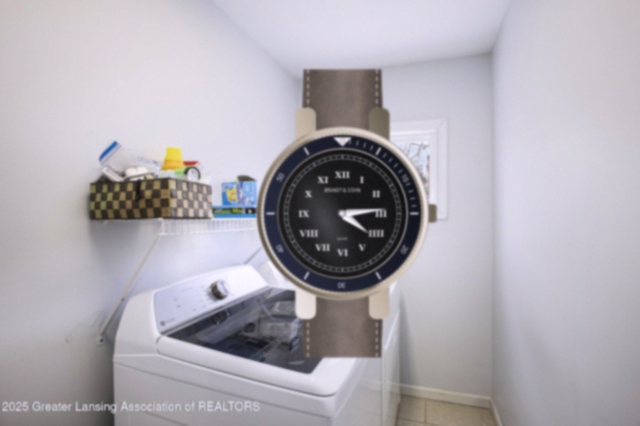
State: 4:14
